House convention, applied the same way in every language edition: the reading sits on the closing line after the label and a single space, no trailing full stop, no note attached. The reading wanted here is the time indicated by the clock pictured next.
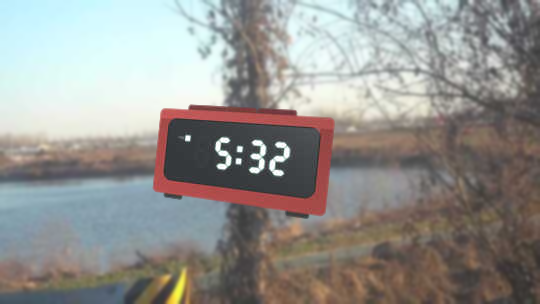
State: 5:32
